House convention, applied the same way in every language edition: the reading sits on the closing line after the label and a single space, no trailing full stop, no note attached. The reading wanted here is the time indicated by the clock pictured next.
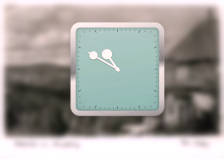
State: 10:50
